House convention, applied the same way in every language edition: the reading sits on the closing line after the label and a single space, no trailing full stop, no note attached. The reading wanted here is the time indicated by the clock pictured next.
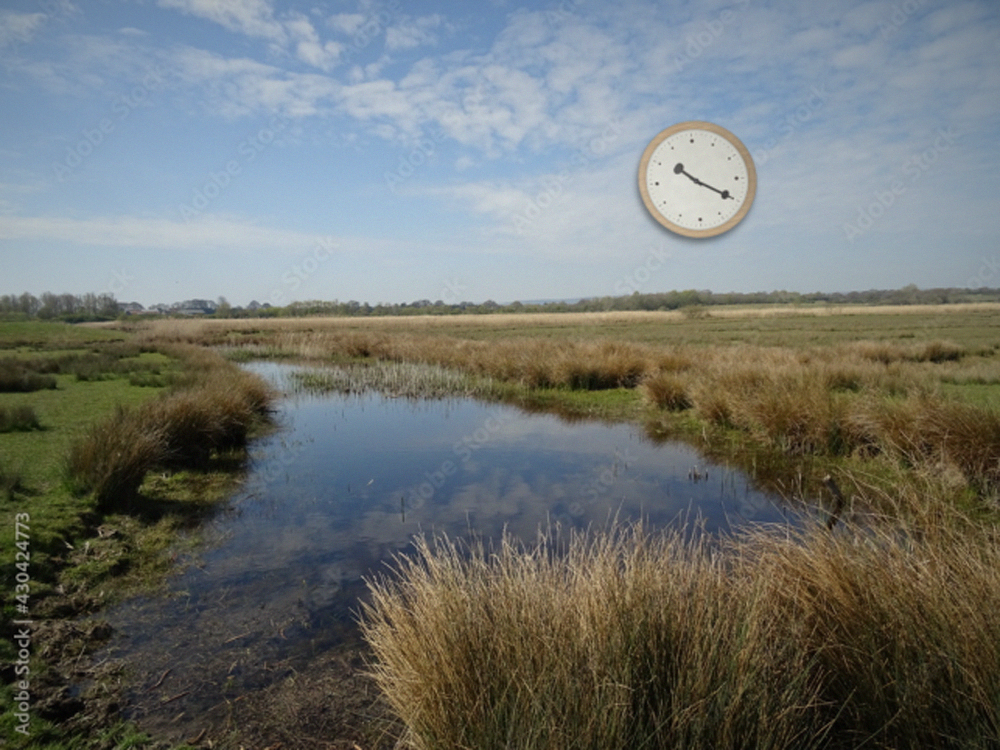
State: 10:20
